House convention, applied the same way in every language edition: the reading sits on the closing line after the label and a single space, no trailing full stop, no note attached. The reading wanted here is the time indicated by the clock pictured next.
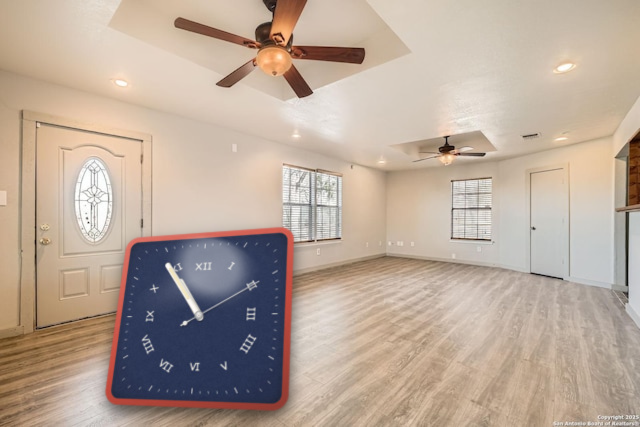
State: 10:54:10
